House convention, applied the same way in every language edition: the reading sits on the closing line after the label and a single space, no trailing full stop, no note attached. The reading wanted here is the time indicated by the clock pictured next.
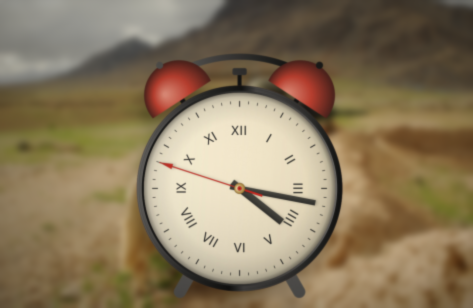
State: 4:16:48
